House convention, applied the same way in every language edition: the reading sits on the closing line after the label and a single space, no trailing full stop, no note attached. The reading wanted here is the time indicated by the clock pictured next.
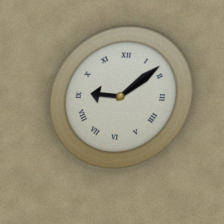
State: 9:08
